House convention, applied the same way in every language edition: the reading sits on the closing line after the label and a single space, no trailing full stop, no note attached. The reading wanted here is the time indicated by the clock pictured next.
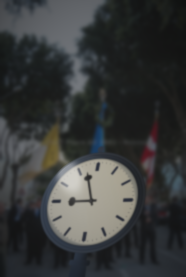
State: 8:57
